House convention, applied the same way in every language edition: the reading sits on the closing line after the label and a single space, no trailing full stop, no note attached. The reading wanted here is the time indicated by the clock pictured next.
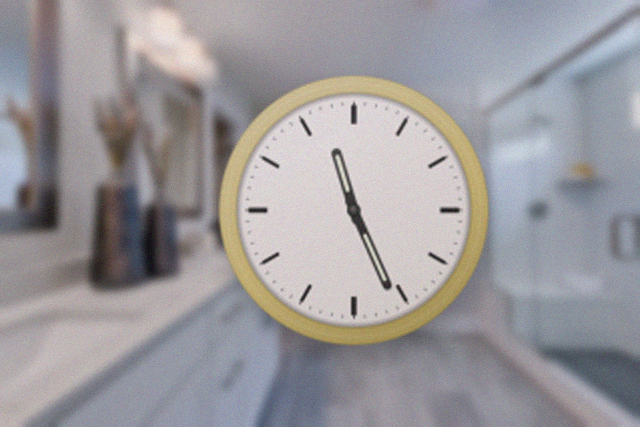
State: 11:26
